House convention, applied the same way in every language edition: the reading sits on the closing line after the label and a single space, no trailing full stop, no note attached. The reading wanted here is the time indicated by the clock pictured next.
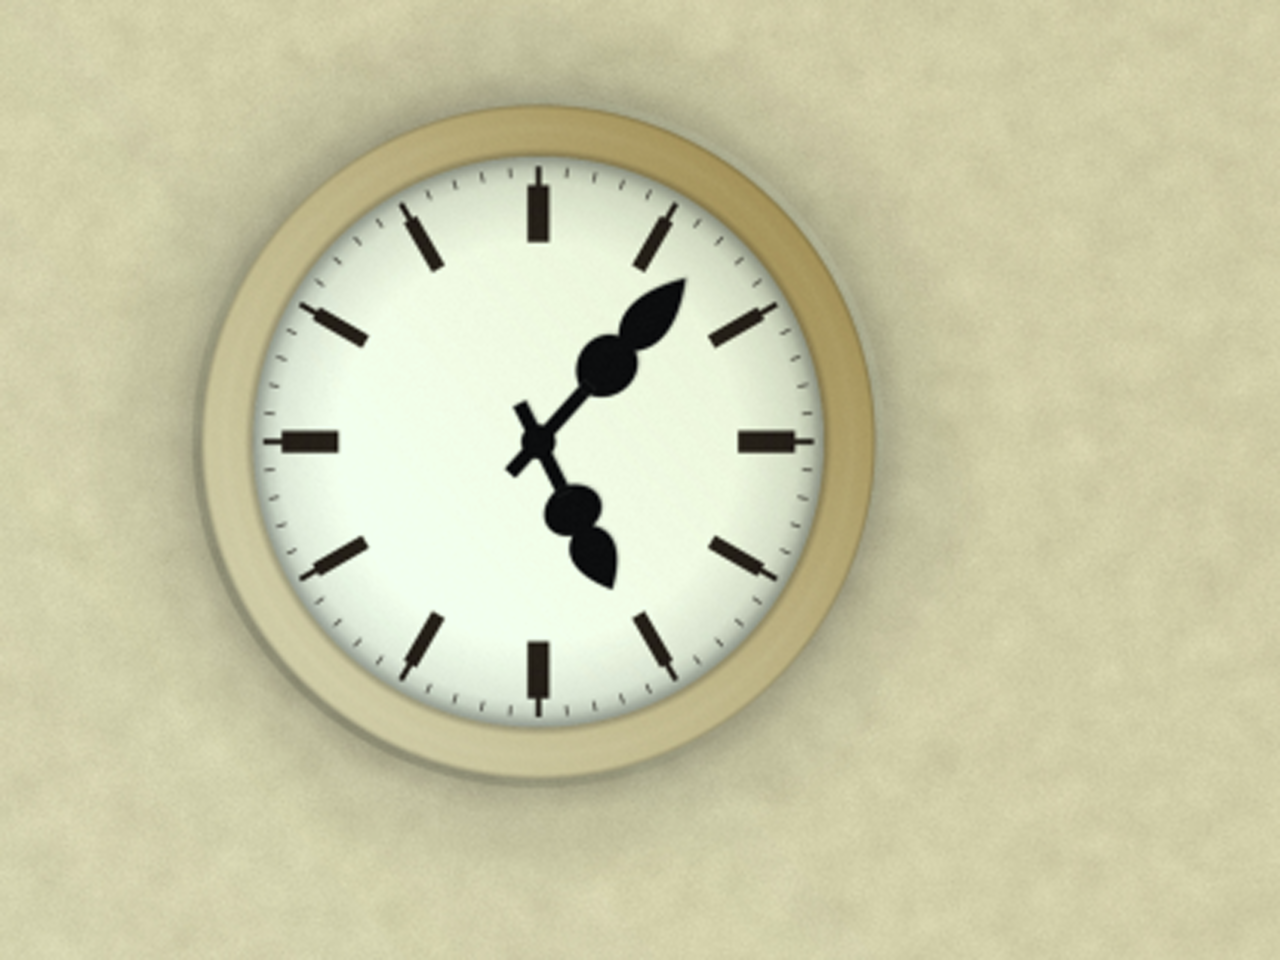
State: 5:07
